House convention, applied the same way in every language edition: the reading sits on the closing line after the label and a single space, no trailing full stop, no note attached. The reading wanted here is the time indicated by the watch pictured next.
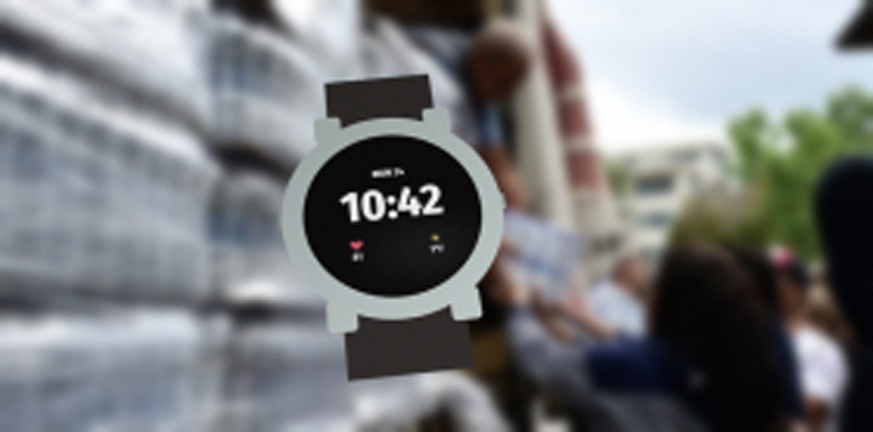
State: 10:42
